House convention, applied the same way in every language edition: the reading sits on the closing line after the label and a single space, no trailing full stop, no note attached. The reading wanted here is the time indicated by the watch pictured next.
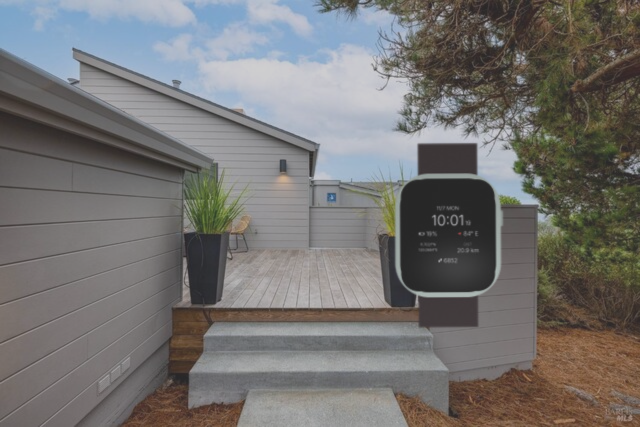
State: 10:01
